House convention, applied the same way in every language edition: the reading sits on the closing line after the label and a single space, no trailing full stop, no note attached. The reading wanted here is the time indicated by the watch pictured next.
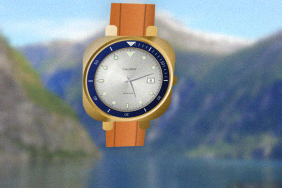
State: 5:12
